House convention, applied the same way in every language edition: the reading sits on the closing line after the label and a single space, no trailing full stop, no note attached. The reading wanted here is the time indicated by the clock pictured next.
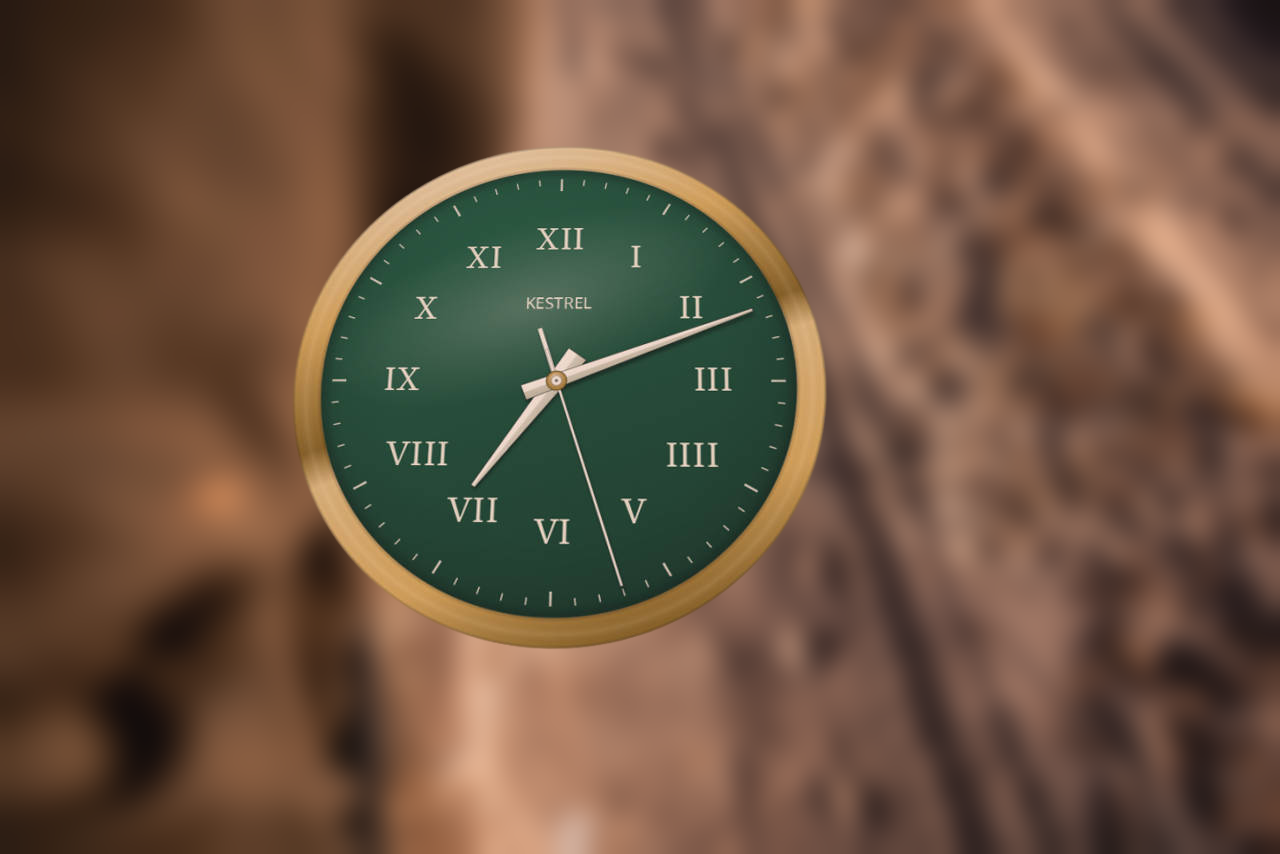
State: 7:11:27
